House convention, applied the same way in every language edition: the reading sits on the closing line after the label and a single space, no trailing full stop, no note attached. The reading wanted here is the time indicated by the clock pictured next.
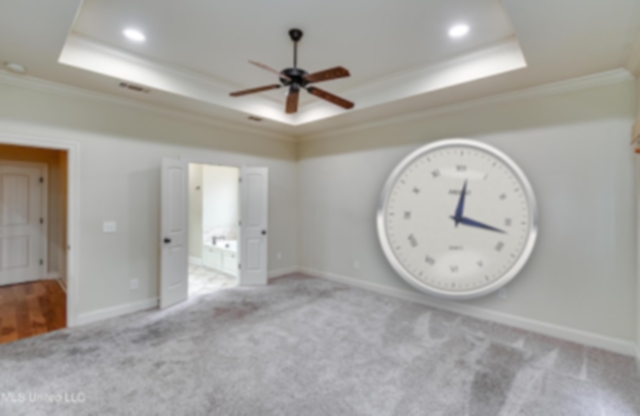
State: 12:17
